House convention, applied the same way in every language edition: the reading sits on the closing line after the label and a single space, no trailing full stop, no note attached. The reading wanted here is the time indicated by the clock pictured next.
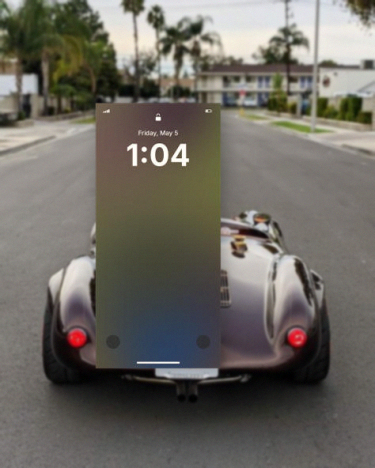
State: 1:04
